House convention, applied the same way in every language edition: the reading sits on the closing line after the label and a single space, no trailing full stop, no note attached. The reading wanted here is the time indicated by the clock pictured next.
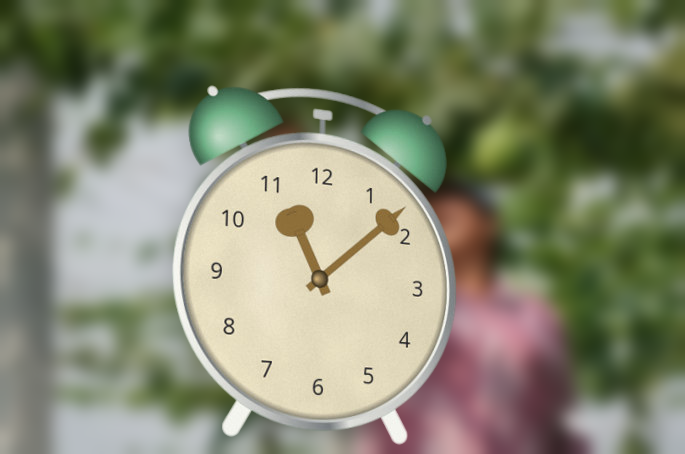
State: 11:08
